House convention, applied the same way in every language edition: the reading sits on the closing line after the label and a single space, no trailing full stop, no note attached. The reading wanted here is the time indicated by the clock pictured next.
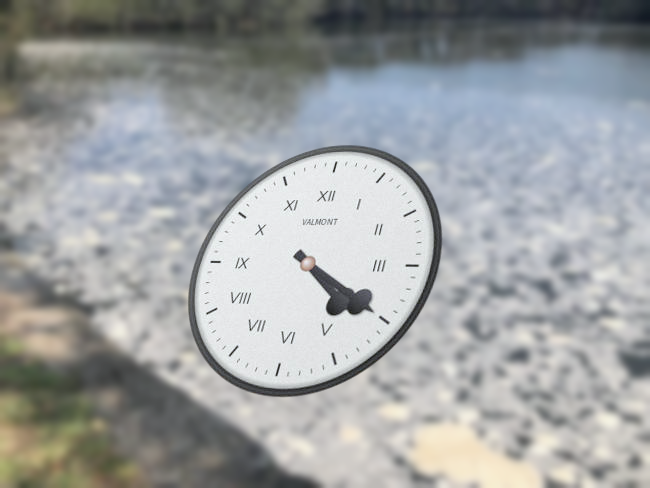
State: 4:20
